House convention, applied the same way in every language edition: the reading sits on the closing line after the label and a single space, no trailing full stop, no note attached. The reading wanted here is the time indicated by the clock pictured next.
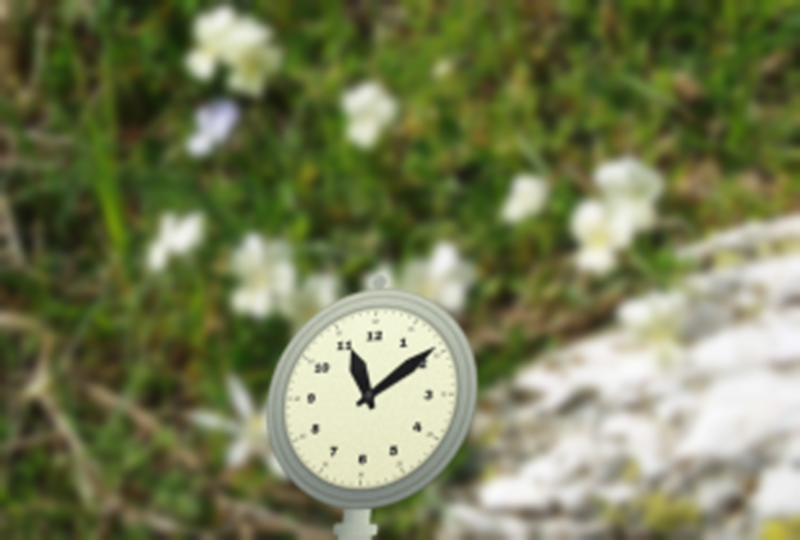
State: 11:09
